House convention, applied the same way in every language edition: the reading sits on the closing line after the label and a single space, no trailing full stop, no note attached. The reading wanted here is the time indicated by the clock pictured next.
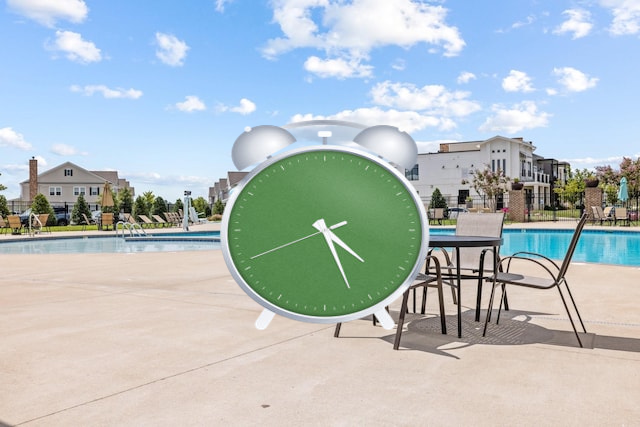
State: 4:26:41
